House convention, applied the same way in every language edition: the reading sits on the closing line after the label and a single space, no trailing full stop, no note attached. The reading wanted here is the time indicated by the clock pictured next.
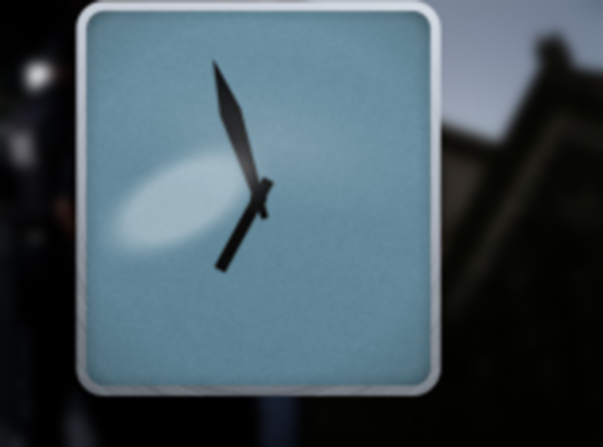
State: 6:57
